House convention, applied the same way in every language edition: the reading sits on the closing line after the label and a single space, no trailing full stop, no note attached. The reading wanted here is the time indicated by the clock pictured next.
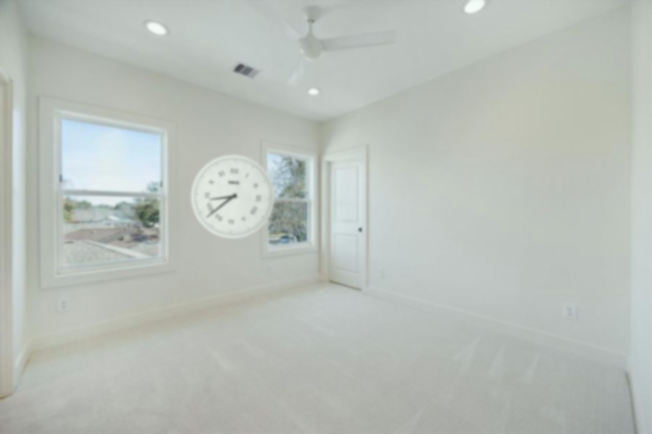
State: 8:38
